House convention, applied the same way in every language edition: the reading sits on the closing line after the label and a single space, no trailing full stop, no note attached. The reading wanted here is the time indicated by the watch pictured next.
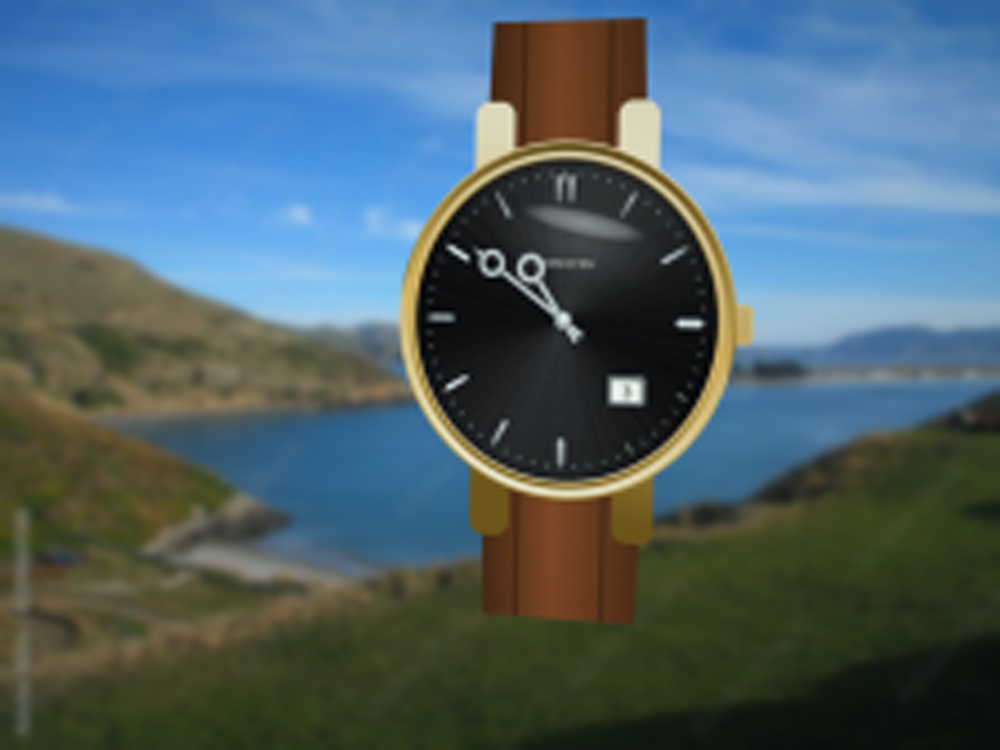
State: 10:51
